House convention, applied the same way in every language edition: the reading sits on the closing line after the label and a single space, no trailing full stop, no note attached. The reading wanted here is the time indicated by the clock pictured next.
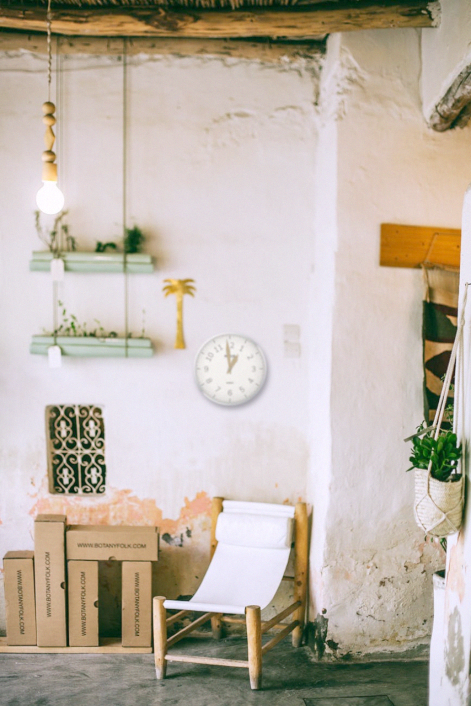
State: 12:59
